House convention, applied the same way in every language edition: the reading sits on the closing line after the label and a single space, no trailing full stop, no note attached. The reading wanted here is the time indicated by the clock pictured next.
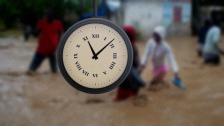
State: 11:08
